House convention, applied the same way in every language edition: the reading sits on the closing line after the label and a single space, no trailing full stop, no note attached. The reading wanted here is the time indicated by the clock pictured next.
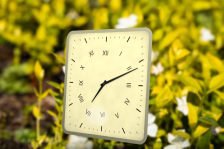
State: 7:11
